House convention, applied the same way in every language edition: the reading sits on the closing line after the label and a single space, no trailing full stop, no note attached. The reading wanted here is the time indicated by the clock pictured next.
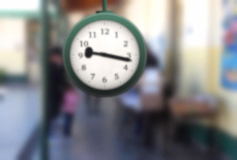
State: 9:17
